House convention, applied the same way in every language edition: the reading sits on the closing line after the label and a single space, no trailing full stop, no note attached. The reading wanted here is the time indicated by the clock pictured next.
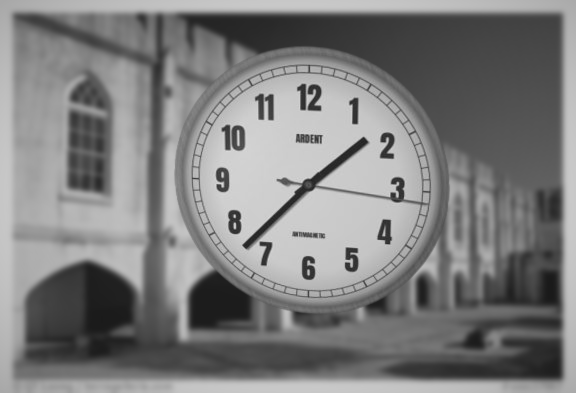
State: 1:37:16
